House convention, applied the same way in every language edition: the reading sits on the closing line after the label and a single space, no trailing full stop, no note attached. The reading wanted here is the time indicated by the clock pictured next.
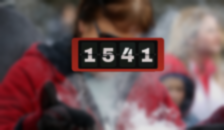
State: 15:41
